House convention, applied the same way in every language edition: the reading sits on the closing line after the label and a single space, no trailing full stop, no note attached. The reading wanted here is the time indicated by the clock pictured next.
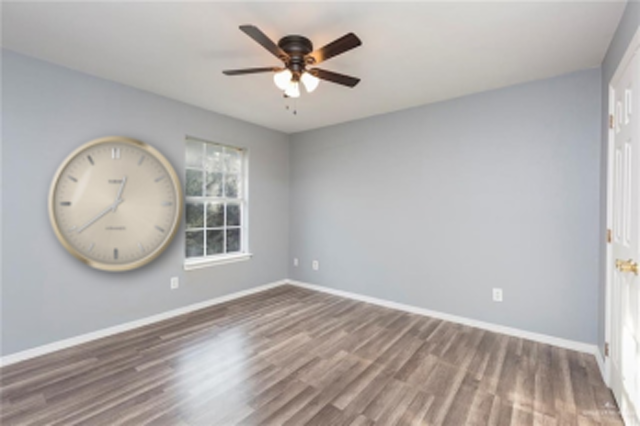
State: 12:39
